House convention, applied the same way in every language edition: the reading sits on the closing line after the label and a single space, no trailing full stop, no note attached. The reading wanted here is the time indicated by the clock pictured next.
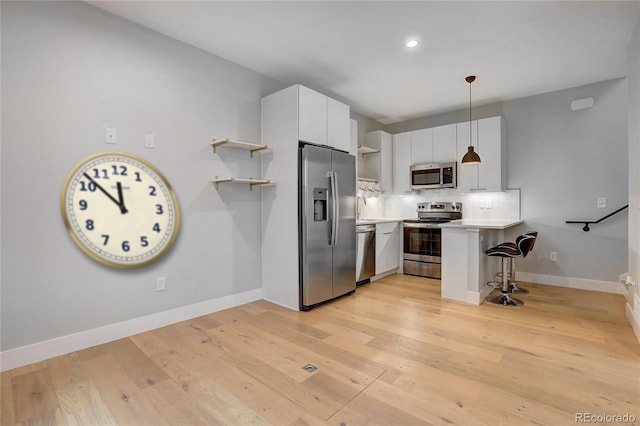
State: 11:52
